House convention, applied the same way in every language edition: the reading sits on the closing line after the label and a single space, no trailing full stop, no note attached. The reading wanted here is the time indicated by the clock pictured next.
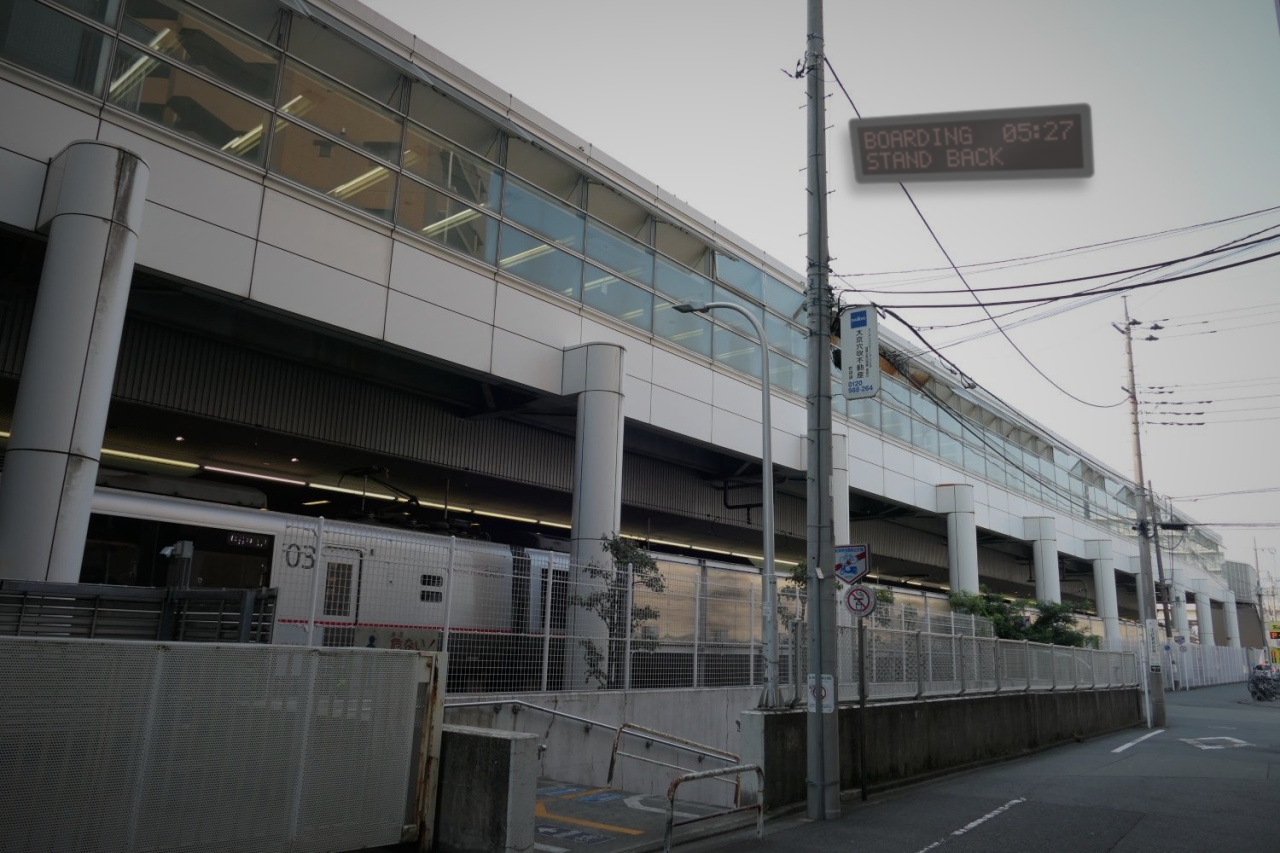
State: 5:27
